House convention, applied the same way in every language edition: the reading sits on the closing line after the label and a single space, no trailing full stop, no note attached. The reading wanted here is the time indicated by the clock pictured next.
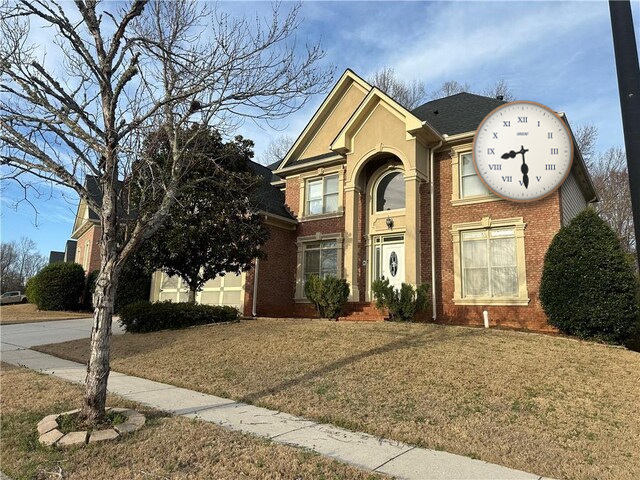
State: 8:29
